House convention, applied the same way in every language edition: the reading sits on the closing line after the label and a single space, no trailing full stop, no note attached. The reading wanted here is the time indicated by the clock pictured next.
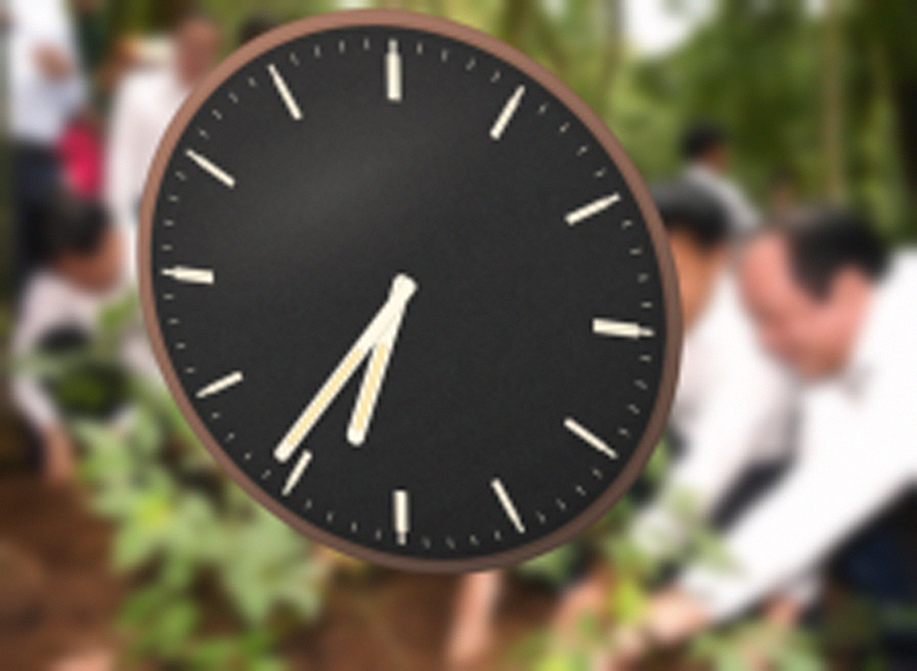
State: 6:36
